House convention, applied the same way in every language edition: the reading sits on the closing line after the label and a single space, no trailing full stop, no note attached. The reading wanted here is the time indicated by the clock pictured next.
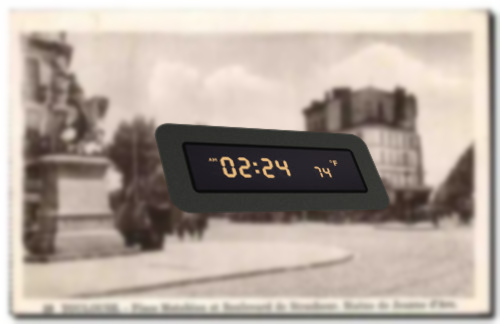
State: 2:24
